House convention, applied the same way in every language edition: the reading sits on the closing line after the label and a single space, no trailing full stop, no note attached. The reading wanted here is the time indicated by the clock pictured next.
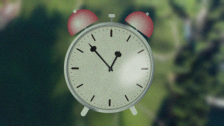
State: 12:53
